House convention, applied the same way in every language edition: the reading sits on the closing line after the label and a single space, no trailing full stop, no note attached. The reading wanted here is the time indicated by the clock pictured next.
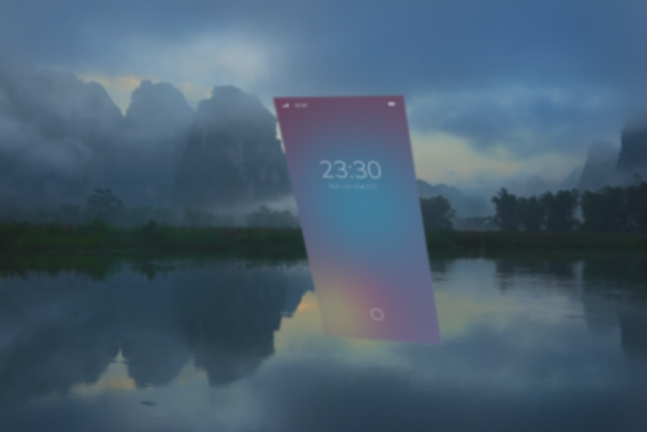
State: 23:30
